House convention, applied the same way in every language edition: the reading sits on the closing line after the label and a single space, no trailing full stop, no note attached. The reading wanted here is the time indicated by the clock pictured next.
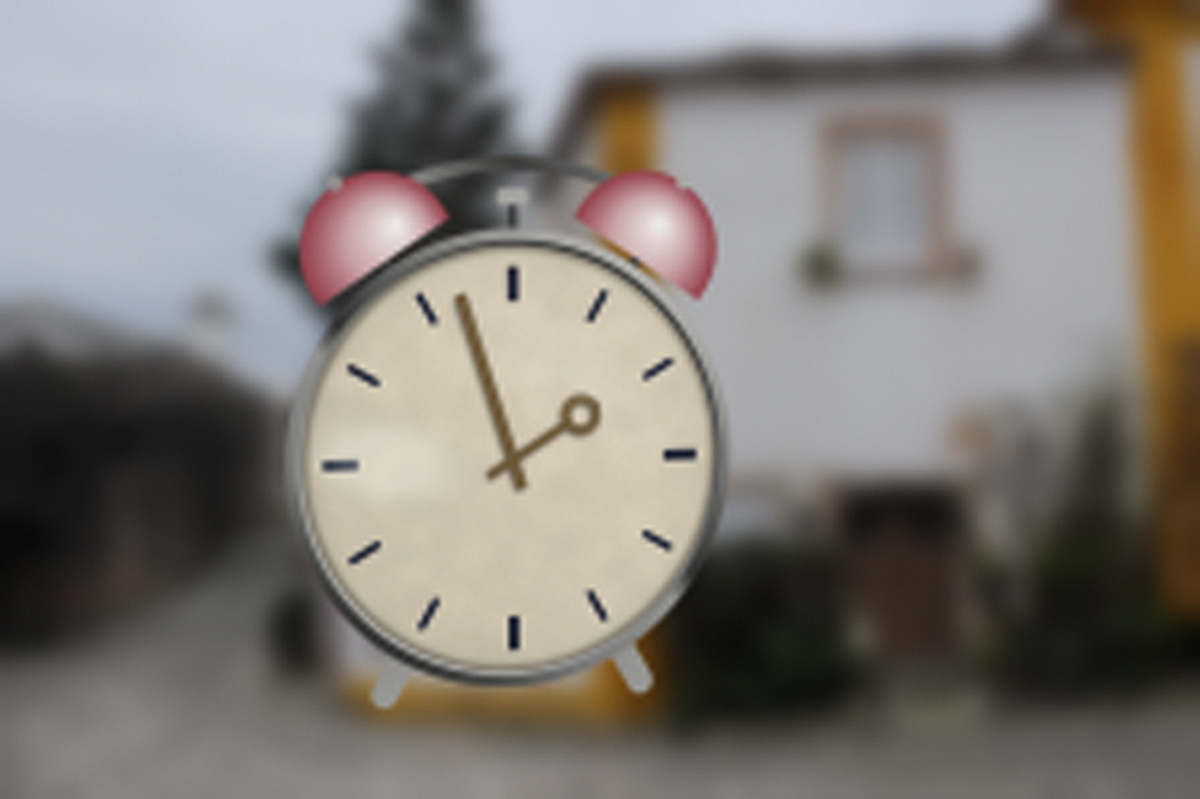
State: 1:57
